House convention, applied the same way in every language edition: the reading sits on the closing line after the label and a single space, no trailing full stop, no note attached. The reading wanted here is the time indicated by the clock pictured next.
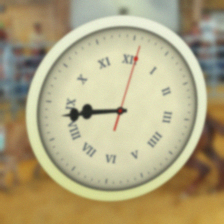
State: 8:43:01
